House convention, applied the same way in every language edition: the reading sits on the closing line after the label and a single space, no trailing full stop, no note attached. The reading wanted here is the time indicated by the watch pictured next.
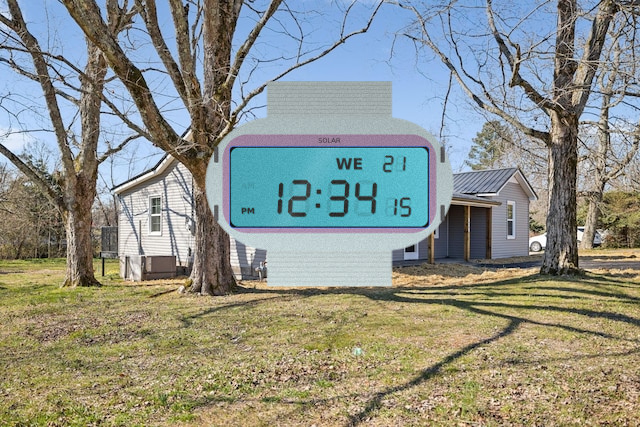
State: 12:34:15
